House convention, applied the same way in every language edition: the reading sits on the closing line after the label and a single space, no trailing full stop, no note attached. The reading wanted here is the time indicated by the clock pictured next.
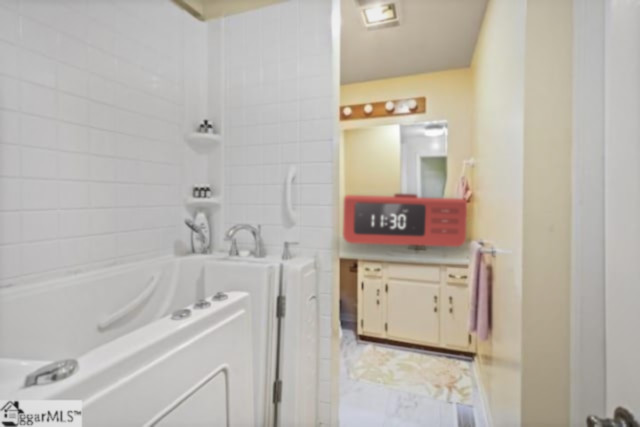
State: 11:30
